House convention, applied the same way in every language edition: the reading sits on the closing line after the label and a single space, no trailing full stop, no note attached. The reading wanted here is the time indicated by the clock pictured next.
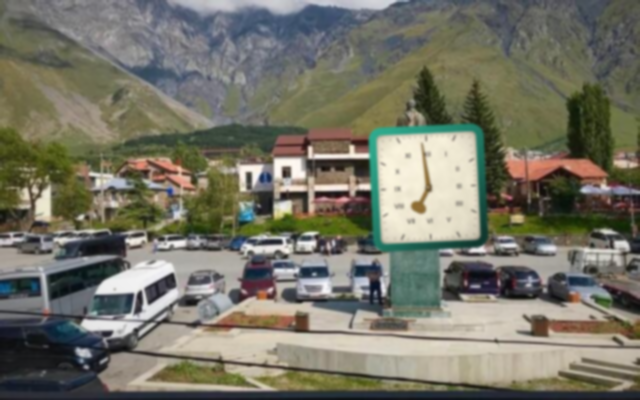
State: 6:59
